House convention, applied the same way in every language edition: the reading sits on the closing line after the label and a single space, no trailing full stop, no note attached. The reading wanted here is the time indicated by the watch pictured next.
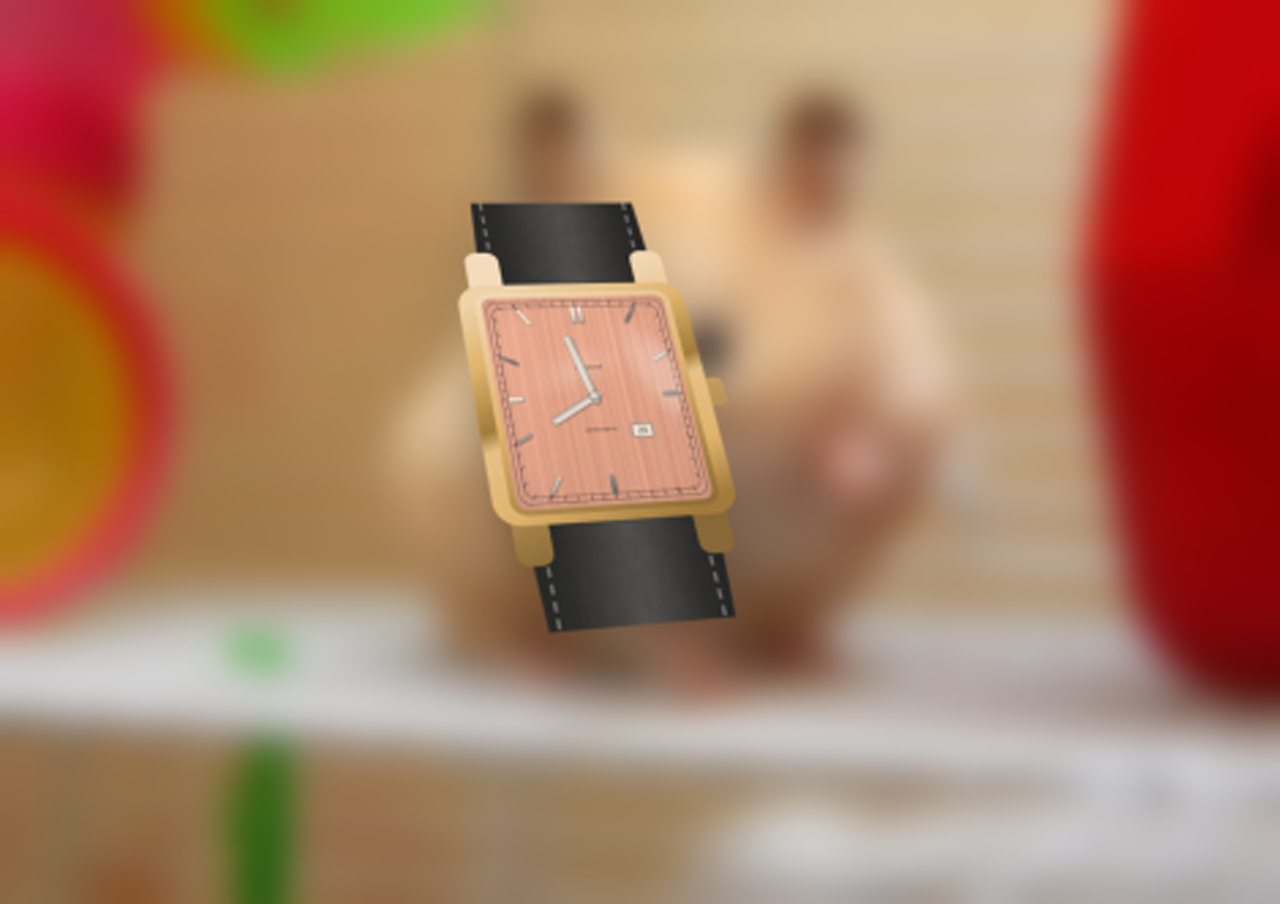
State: 7:58
